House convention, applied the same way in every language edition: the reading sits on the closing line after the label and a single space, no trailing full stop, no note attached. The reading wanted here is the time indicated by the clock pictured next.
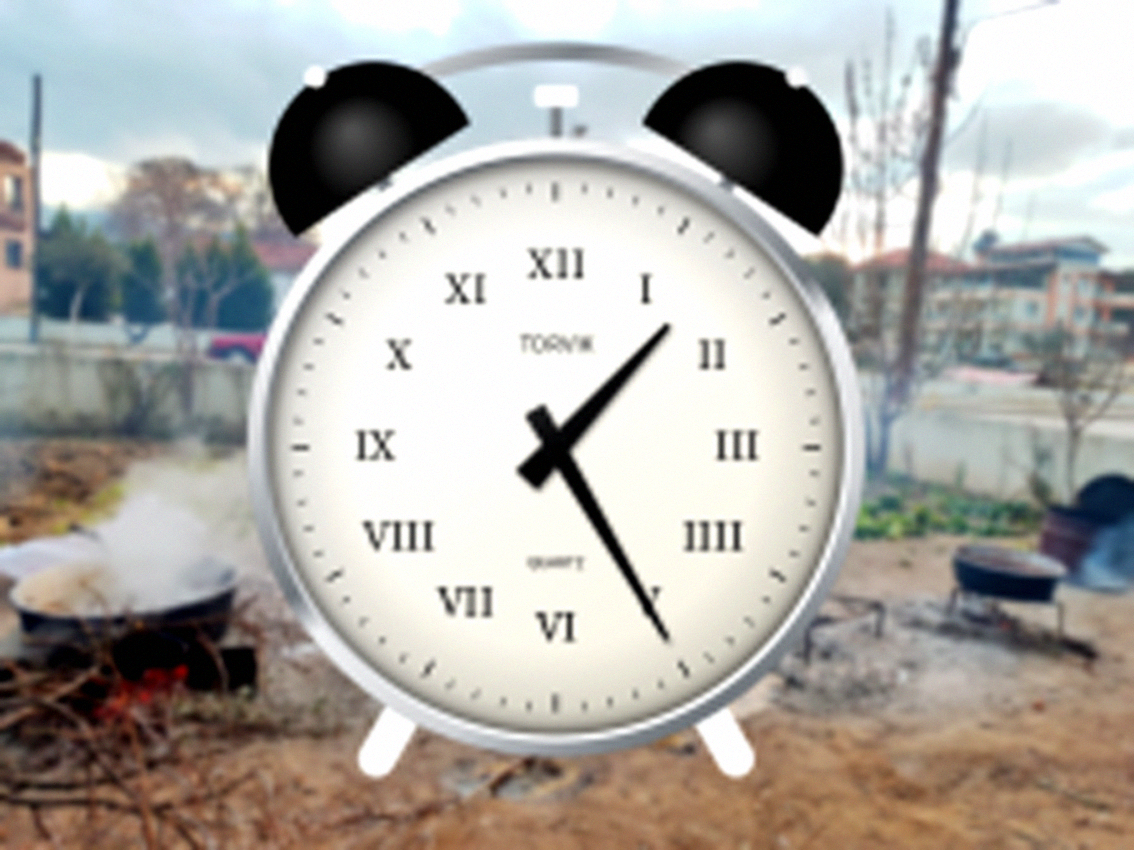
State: 1:25
